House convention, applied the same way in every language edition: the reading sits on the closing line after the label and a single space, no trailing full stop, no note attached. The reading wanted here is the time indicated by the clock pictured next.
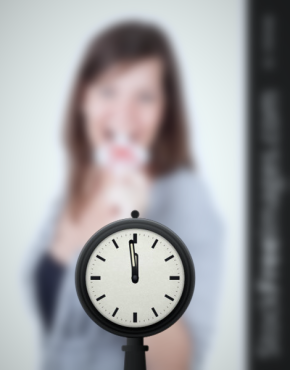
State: 11:59
